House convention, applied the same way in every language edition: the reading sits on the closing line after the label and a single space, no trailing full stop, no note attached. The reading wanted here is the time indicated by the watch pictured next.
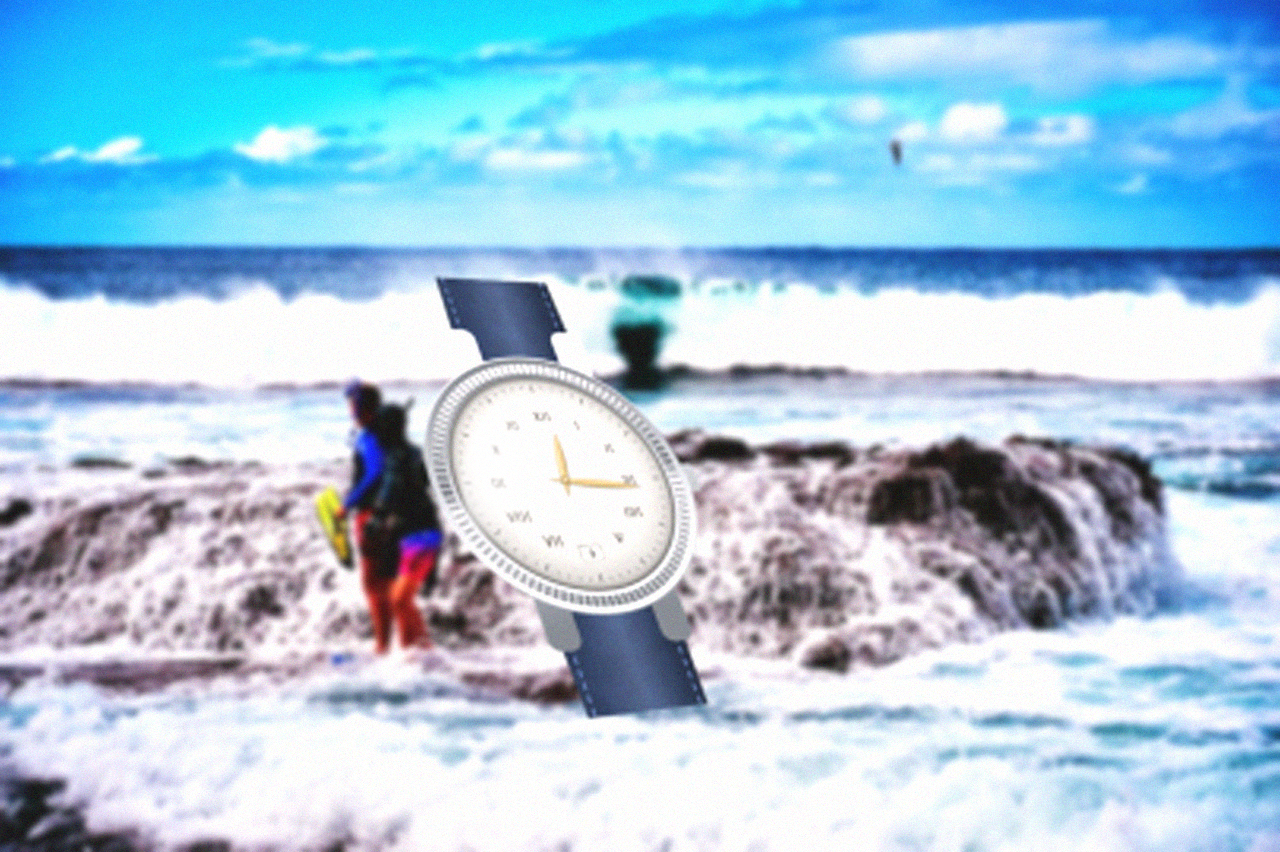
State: 12:16
